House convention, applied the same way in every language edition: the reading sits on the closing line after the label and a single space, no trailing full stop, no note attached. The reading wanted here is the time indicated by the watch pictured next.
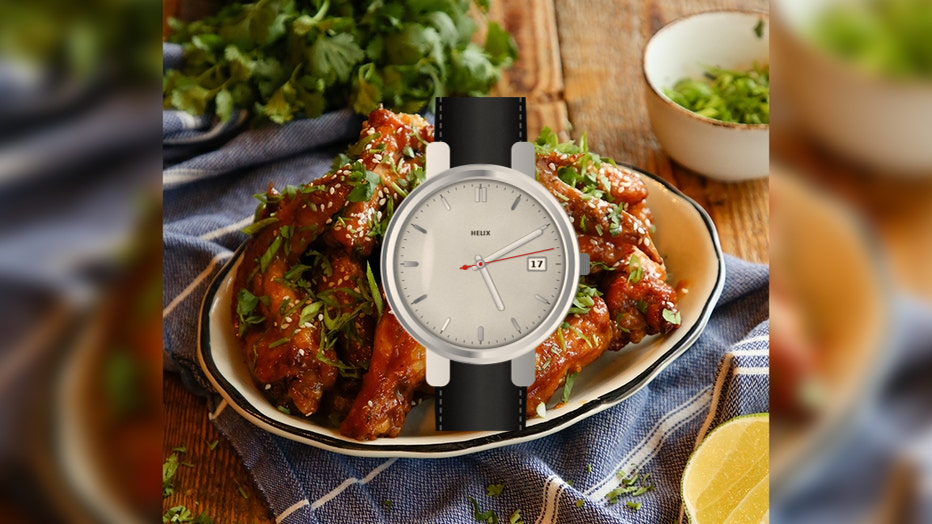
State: 5:10:13
